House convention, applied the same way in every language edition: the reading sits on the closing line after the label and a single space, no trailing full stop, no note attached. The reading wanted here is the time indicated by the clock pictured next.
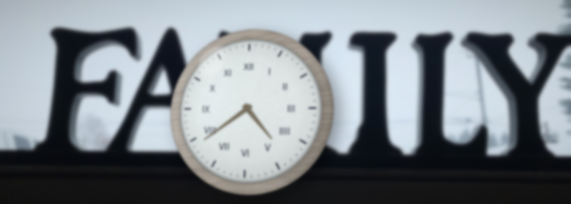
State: 4:39
